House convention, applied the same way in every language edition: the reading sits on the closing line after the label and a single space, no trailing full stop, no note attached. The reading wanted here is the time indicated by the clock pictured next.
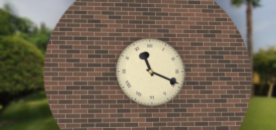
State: 11:19
